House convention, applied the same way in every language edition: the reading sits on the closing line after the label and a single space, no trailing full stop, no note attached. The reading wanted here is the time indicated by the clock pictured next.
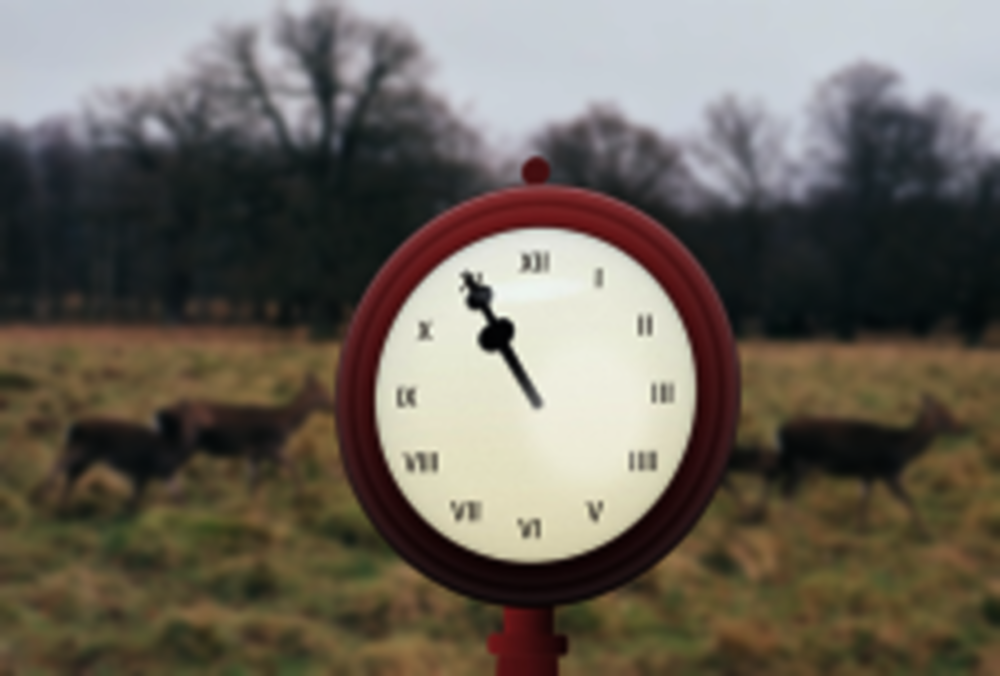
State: 10:55
